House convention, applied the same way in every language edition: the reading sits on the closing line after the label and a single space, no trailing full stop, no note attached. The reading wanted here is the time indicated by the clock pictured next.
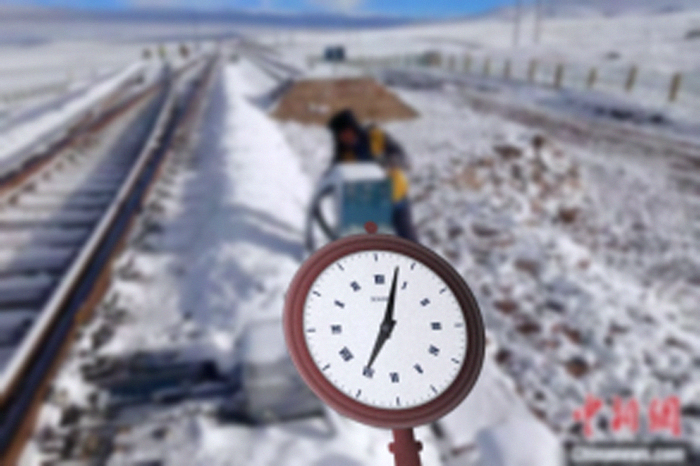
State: 7:03
